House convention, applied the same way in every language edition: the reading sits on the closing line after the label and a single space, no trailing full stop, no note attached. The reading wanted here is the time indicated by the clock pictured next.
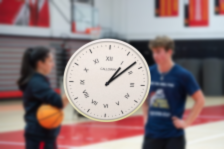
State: 1:08
